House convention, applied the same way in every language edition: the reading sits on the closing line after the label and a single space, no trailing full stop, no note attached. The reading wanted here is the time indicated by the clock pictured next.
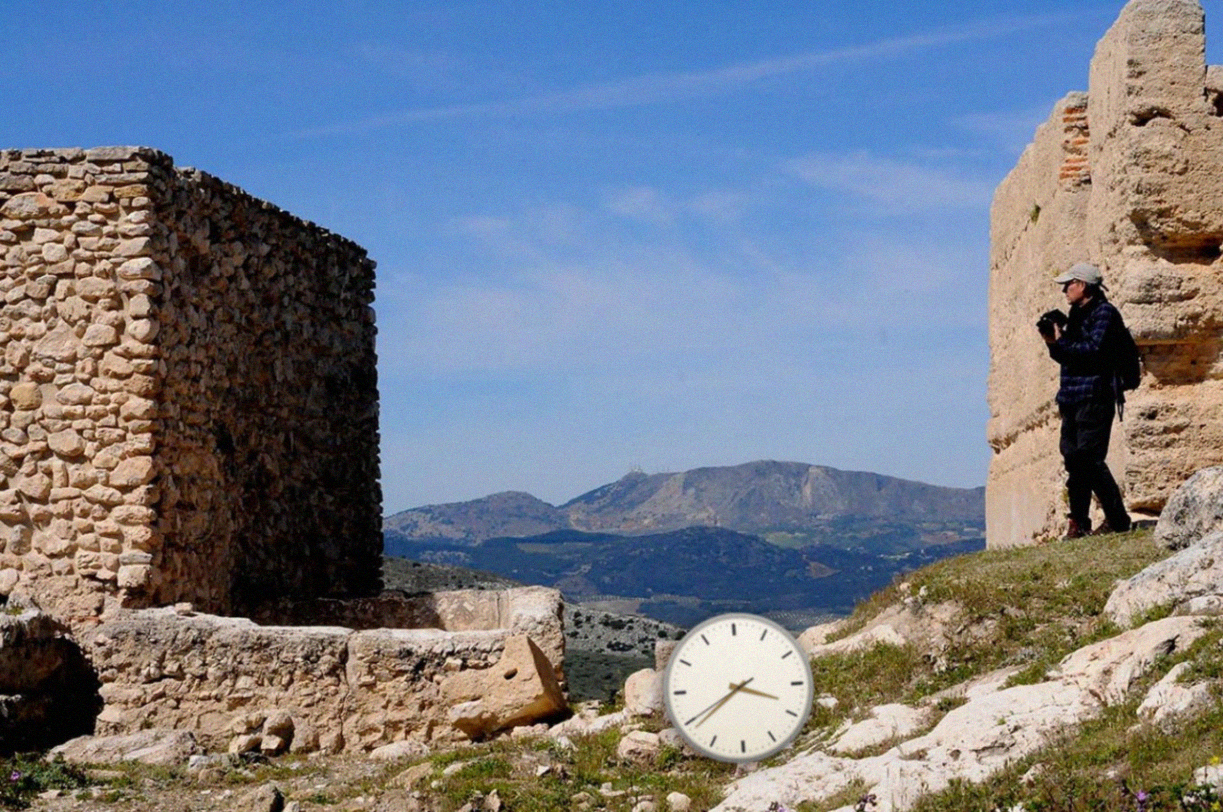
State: 3:38:40
